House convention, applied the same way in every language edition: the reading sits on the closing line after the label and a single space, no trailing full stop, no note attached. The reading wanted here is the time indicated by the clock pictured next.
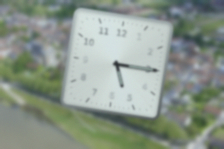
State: 5:15
